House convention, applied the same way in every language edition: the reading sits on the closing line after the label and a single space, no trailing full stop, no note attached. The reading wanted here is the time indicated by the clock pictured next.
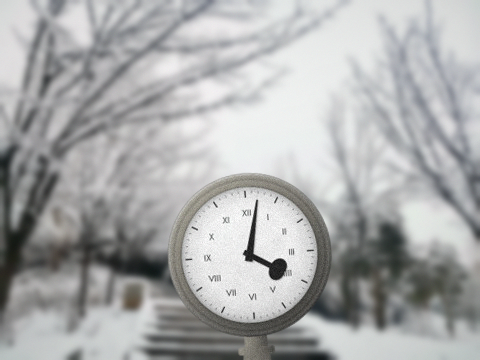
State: 4:02
